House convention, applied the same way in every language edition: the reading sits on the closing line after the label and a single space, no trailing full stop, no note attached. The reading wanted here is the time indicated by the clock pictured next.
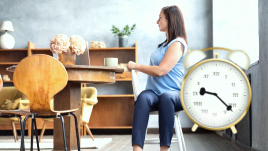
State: 9:22
